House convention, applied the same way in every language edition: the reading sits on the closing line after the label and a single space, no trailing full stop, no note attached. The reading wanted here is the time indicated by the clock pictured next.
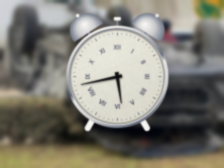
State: 5:43
